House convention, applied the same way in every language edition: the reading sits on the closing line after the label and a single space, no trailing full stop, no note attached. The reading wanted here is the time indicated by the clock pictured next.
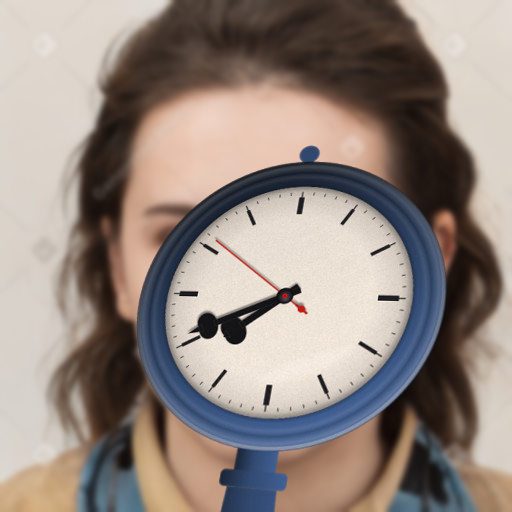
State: 7:40:51
